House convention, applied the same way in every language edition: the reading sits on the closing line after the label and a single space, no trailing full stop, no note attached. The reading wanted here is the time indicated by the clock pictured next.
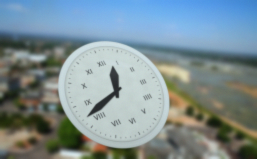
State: 12:42
